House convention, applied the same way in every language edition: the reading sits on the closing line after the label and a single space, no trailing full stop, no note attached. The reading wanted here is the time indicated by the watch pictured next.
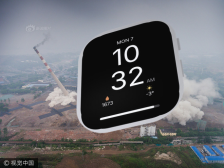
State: 10:32
